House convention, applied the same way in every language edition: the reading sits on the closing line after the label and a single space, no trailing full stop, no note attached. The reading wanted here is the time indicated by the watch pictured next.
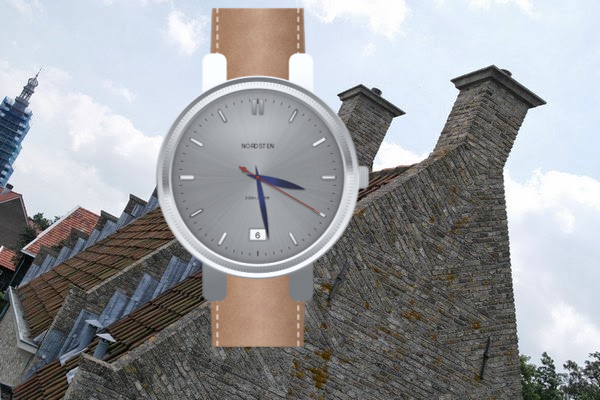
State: 3:28:20
